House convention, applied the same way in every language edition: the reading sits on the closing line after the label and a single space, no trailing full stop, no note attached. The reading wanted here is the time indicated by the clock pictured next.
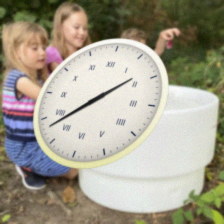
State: 1:38
